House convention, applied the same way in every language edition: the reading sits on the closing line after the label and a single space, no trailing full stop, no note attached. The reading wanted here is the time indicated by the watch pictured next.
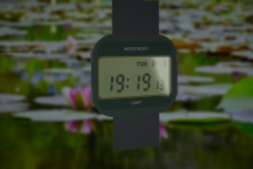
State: 19:19:13
